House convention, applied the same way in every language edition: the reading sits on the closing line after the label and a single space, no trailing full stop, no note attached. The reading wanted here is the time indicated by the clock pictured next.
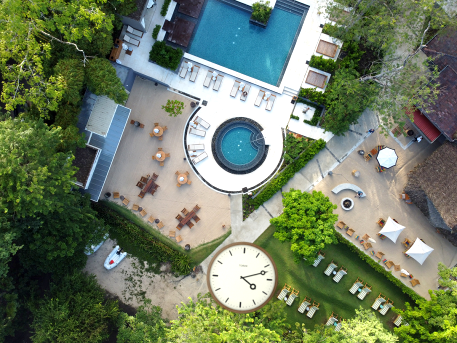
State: 4:12
